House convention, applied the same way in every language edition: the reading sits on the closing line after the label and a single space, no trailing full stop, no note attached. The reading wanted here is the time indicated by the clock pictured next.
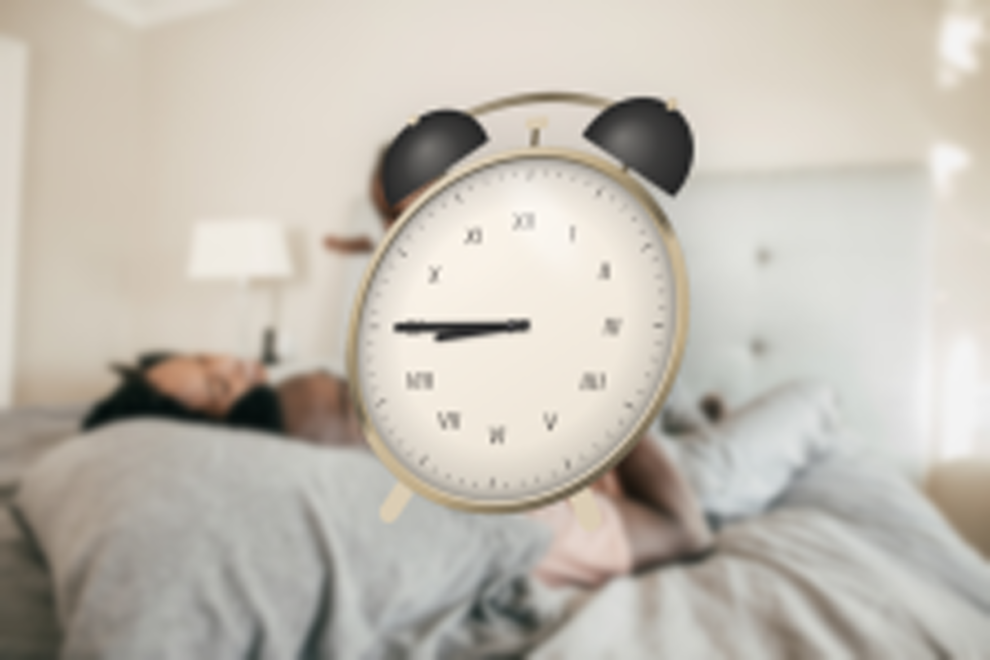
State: 8:45
